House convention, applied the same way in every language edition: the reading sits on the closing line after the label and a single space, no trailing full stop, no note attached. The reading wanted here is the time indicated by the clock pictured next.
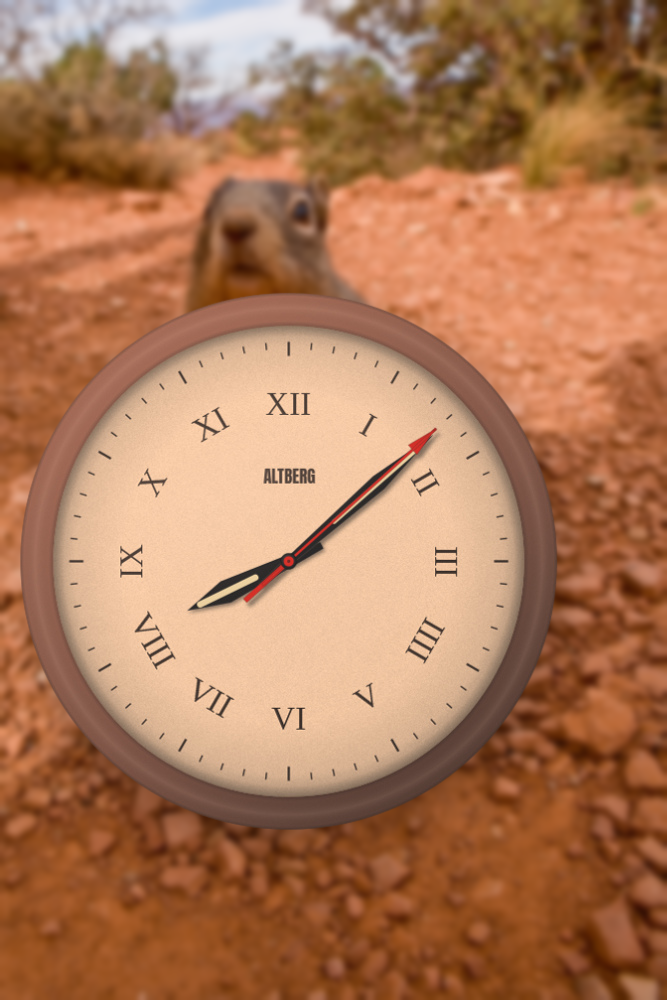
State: 8:08:08
